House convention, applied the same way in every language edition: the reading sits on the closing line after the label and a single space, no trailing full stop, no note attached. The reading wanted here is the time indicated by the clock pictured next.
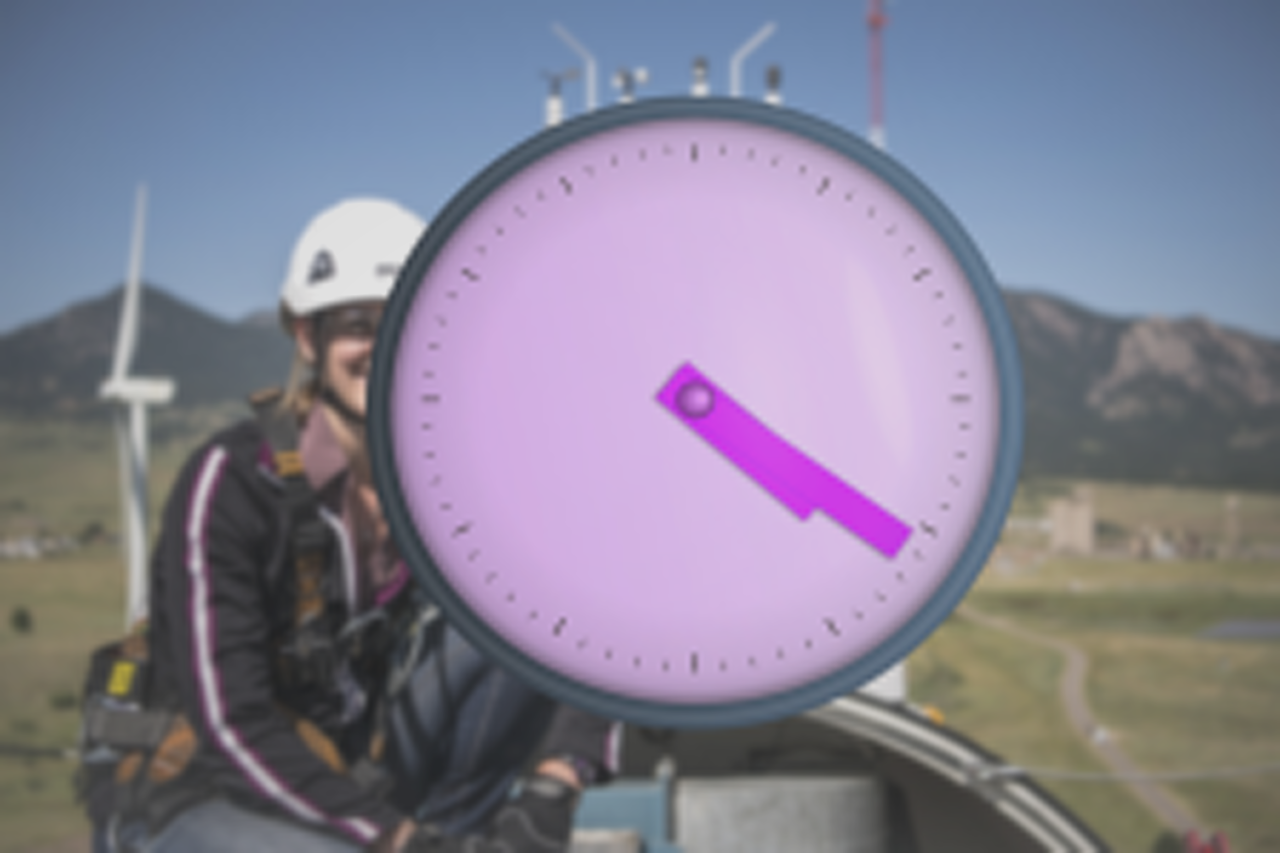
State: 4:21
